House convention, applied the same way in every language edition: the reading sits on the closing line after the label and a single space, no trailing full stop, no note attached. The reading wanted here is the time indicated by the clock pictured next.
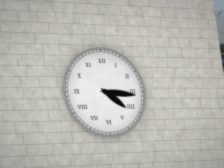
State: 4:16
